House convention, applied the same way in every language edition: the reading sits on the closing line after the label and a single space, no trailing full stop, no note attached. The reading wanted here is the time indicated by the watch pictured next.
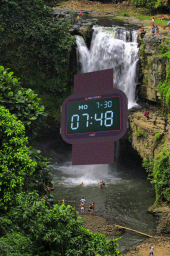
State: 7:48
